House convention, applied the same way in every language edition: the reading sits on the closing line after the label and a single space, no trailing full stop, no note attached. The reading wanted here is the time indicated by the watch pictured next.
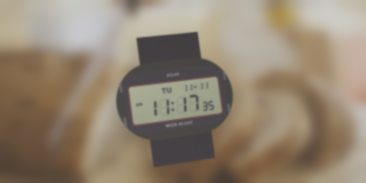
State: 11:17
